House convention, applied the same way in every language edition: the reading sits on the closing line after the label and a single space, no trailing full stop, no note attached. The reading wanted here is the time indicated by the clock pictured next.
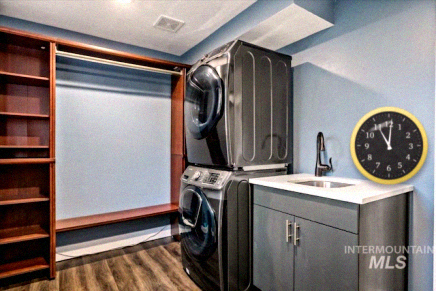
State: 11:01
